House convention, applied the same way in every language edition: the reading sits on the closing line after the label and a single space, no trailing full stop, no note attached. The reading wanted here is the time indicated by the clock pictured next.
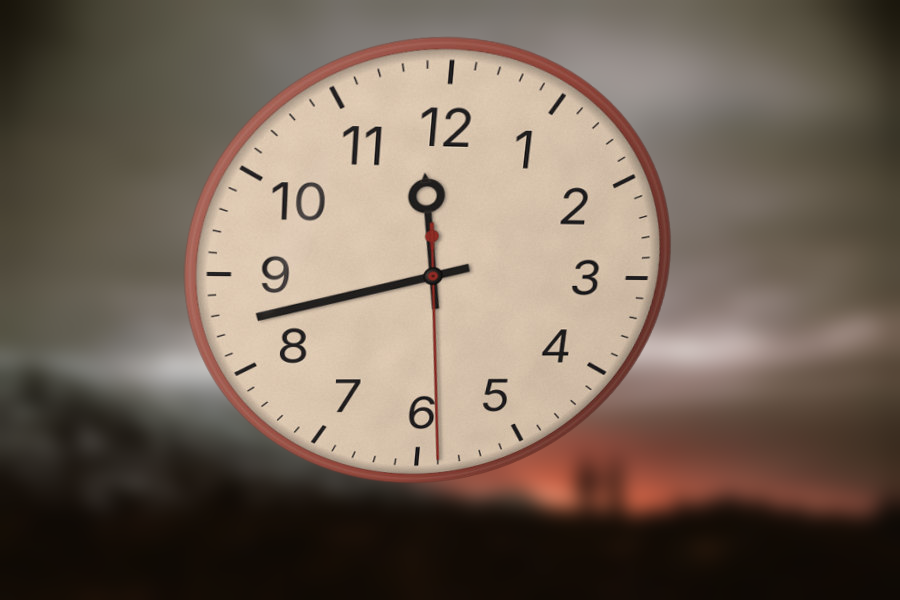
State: 11:42:29
